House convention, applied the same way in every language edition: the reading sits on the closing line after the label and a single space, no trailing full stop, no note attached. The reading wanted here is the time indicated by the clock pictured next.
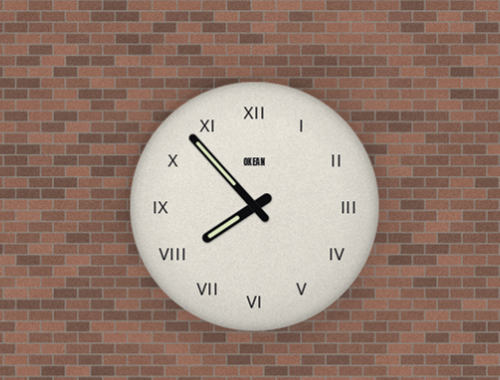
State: 7:53
